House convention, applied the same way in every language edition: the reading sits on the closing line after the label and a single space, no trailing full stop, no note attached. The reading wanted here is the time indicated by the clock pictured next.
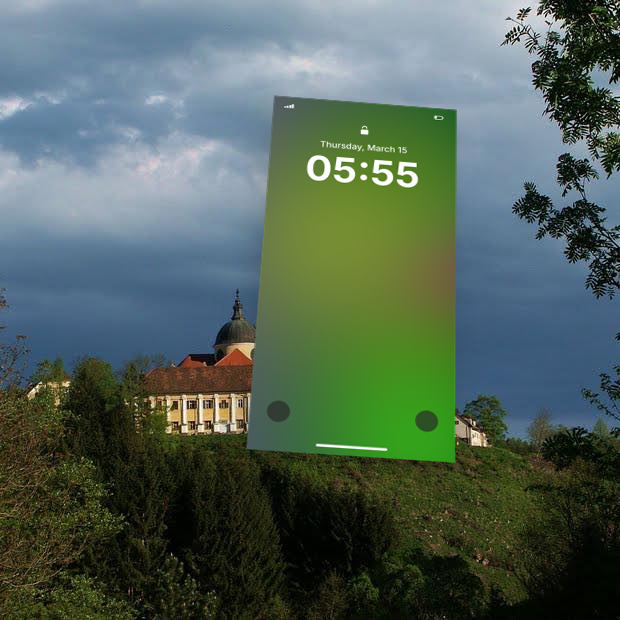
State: 5:55
